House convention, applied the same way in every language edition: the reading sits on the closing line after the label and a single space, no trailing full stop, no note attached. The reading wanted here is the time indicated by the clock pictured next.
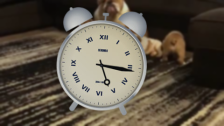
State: 5:16
